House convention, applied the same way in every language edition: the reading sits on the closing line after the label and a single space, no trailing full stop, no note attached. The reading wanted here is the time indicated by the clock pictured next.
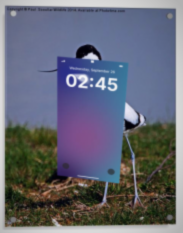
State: 2:45
